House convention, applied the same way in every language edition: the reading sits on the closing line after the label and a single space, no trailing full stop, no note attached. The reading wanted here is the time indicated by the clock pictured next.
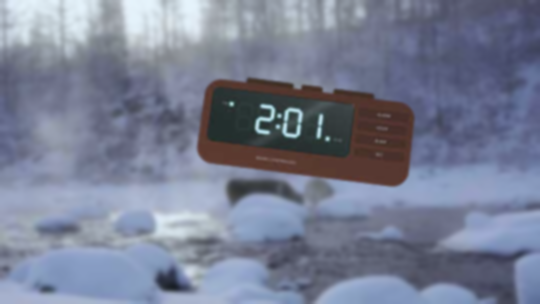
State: 2:01
